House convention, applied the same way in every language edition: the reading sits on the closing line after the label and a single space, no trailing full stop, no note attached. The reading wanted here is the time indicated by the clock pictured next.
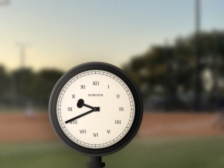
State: 9:41
